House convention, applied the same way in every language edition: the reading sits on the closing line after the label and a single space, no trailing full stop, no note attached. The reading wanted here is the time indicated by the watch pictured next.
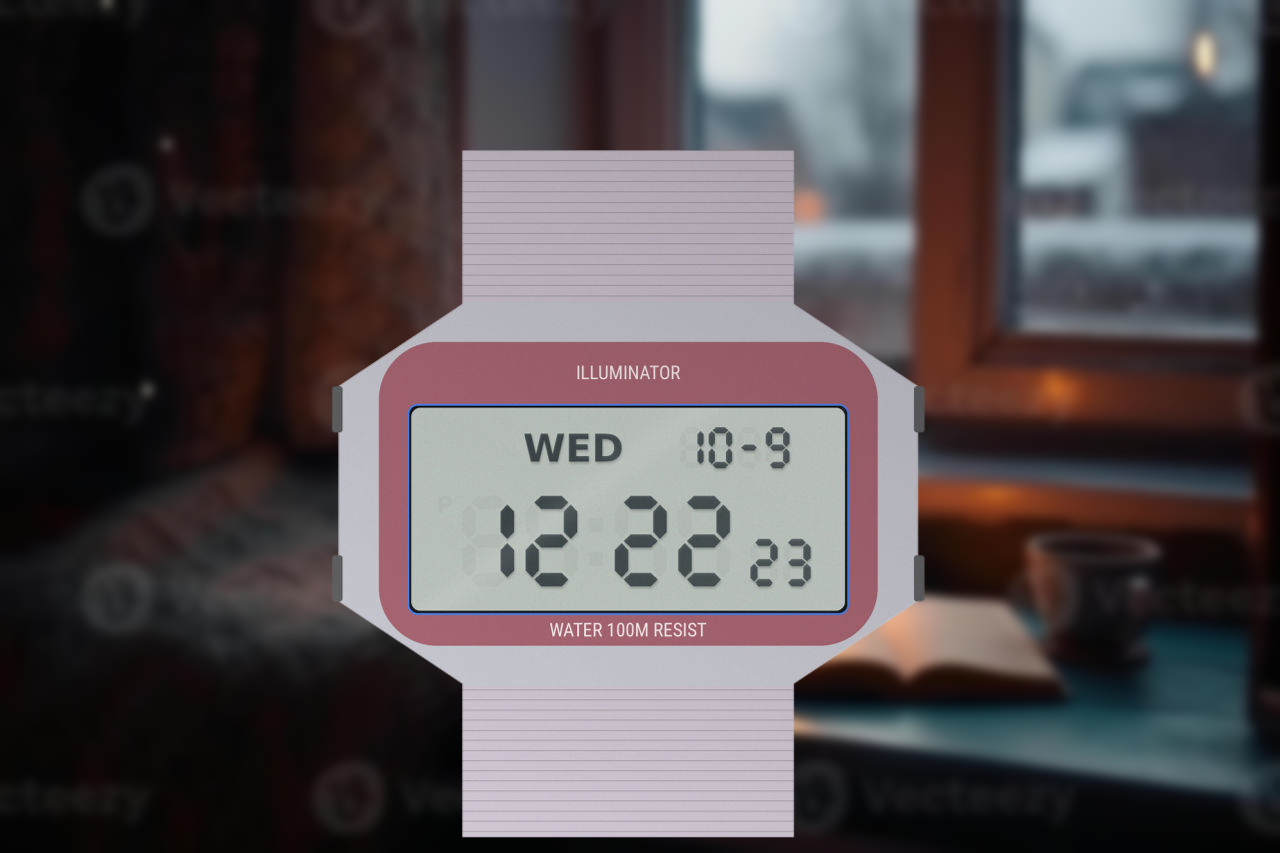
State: 12:22:23
